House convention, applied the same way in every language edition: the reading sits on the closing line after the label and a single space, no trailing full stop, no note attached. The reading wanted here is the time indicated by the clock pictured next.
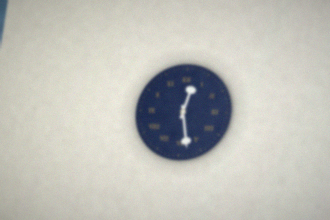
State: 12:28
